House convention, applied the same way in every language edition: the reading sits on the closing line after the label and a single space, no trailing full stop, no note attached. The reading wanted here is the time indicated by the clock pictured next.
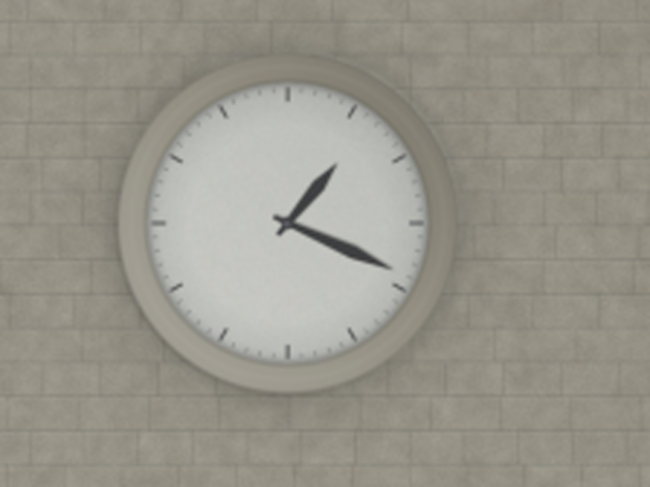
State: 1:19
